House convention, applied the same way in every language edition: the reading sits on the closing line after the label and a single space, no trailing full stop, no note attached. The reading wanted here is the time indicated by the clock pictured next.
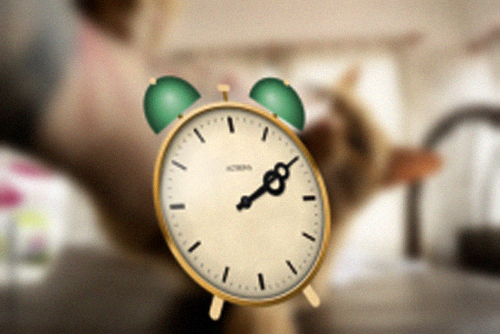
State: 2:10
